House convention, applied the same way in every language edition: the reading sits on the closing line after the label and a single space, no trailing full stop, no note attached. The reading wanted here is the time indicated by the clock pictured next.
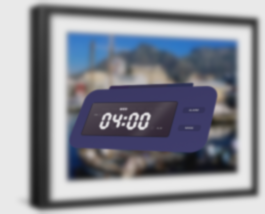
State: 4:00
